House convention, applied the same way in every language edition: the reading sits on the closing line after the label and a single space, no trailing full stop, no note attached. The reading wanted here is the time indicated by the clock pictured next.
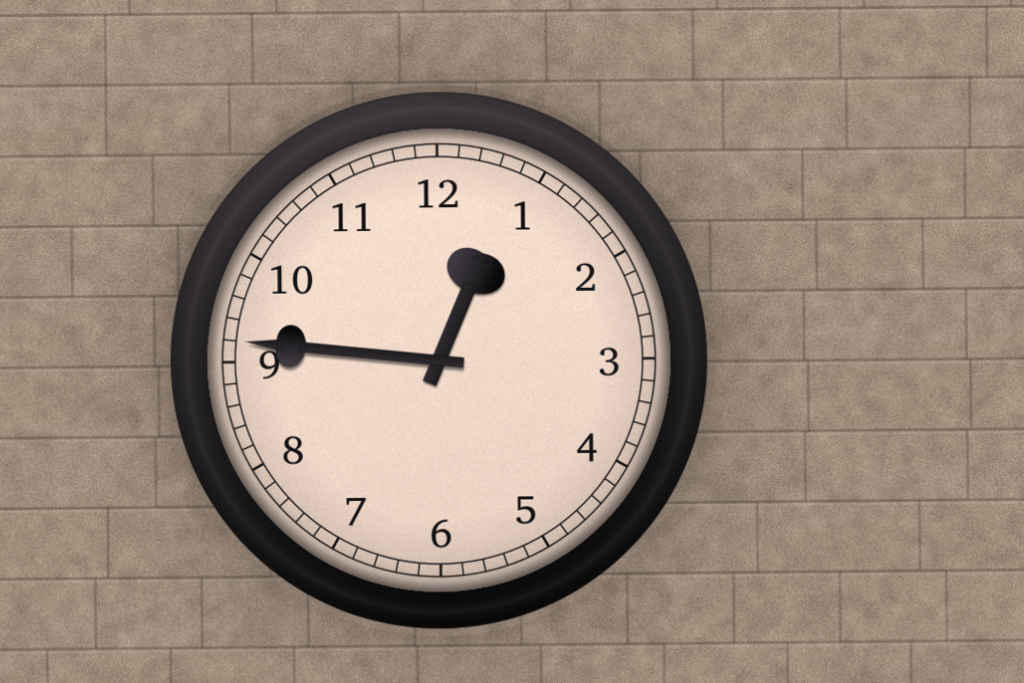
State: 12:46
